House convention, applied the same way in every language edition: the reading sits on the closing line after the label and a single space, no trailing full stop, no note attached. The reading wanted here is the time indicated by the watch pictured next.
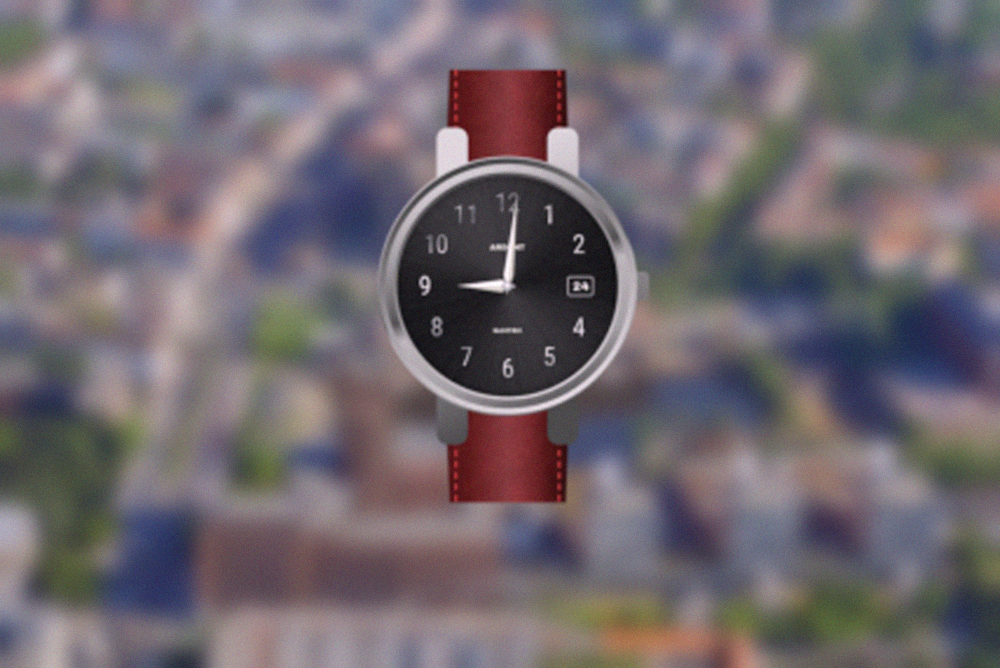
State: 9:01
